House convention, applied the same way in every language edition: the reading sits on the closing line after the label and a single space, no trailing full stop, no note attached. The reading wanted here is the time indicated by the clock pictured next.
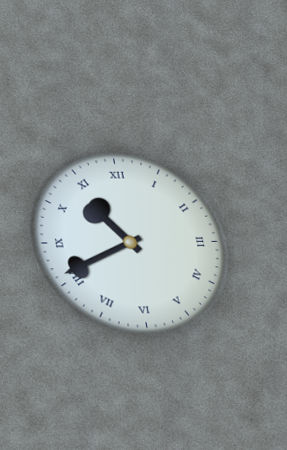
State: 10:41
